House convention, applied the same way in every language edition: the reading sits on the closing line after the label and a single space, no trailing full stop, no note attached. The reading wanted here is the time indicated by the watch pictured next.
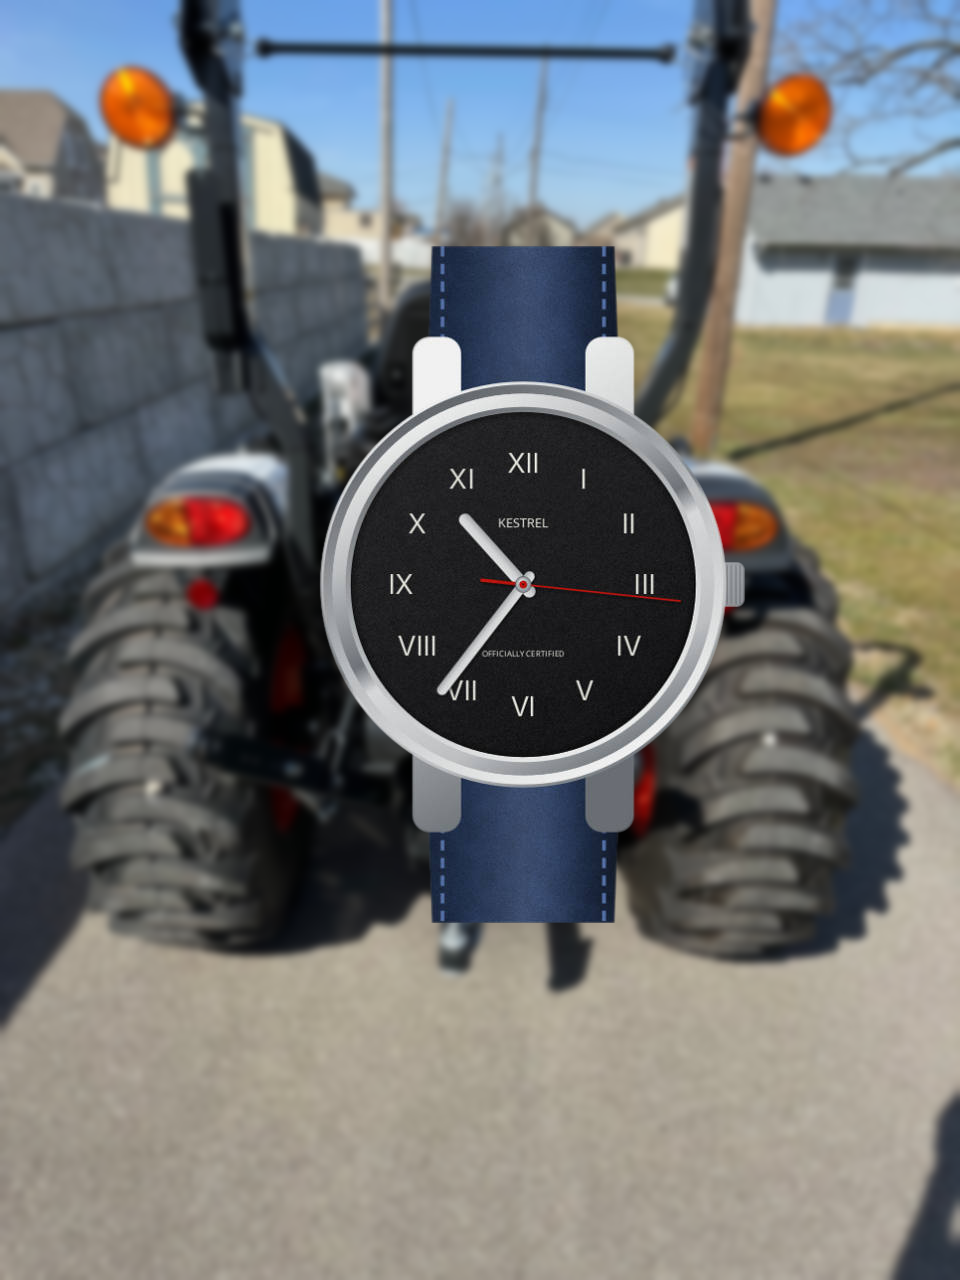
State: 10:36:16
